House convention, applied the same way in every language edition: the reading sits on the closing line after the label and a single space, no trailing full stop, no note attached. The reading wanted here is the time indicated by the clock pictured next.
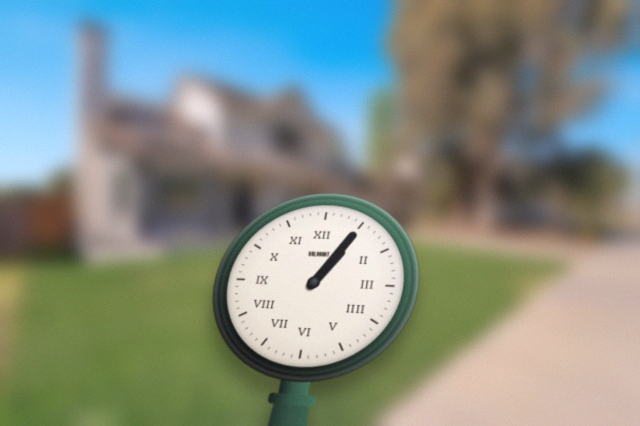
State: 1:05
